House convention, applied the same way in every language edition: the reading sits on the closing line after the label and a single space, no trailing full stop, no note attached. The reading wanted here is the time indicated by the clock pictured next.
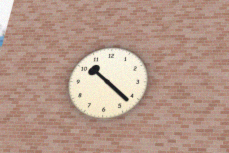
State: 10:22
